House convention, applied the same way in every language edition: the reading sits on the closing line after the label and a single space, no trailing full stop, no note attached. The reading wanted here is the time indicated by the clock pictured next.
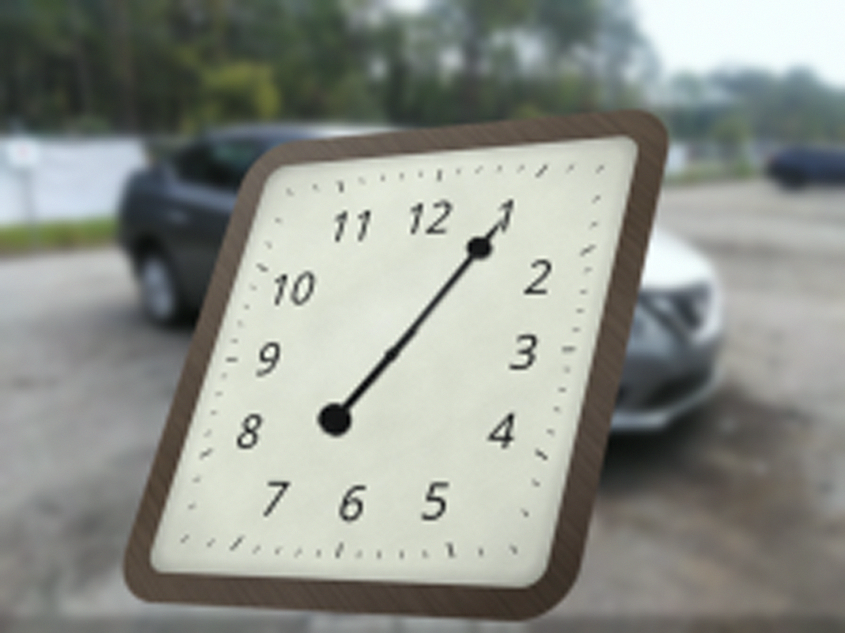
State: 7:05
